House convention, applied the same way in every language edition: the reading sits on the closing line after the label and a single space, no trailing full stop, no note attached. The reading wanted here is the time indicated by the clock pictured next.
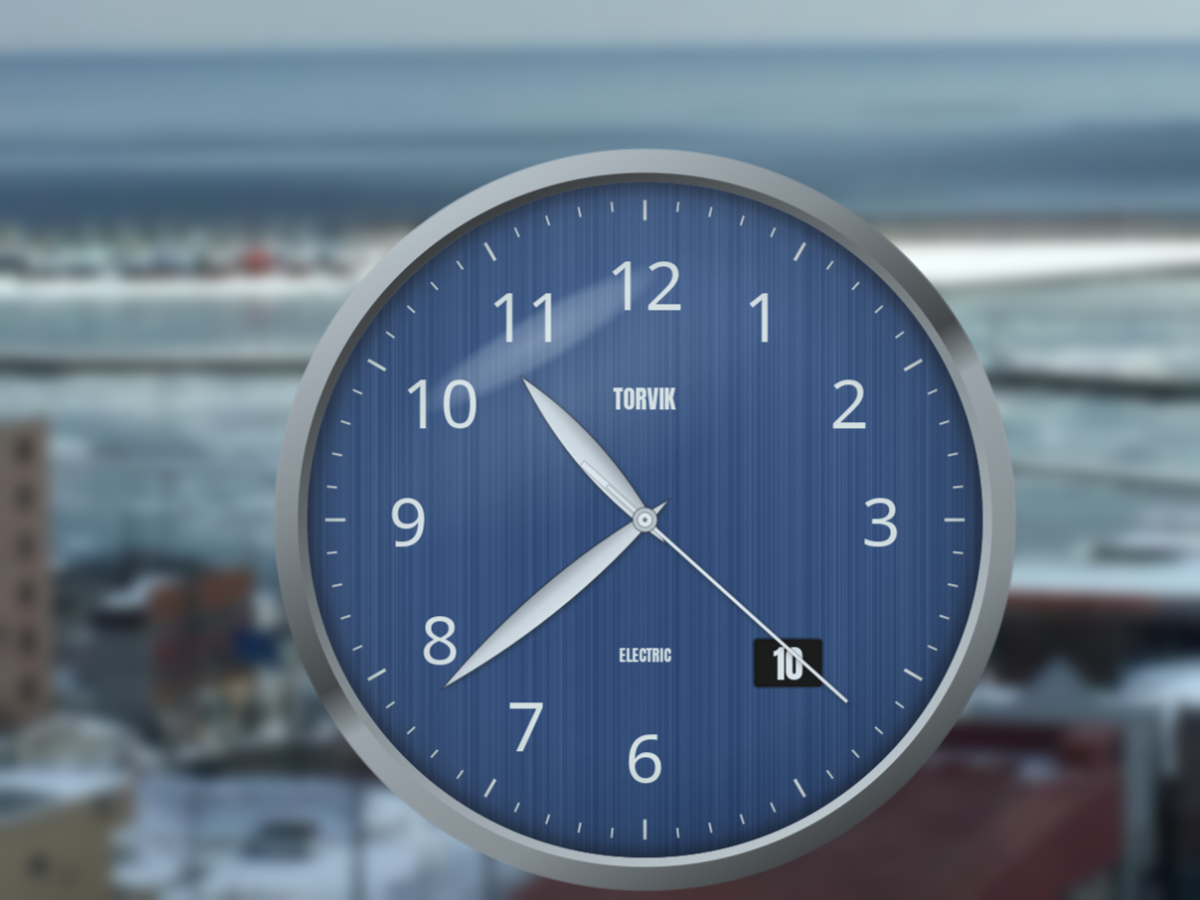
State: 10:38:22
